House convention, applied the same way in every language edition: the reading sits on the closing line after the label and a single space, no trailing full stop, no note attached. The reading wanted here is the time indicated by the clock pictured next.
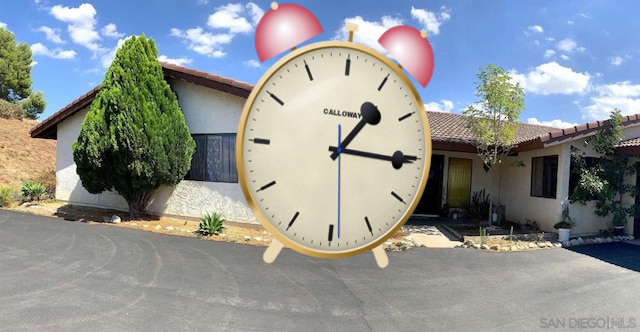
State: 1:15:29
